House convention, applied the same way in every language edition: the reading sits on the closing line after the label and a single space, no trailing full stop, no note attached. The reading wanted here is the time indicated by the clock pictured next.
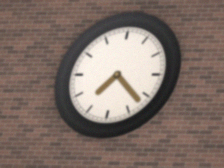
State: 7:22
